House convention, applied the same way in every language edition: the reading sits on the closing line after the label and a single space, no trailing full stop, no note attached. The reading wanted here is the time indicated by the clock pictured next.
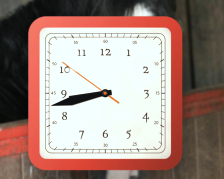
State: 8:42:51
